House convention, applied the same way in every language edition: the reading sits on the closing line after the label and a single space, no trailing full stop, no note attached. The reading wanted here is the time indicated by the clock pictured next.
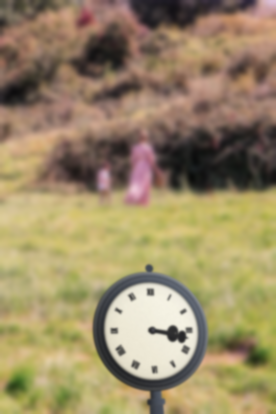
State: 3:17
